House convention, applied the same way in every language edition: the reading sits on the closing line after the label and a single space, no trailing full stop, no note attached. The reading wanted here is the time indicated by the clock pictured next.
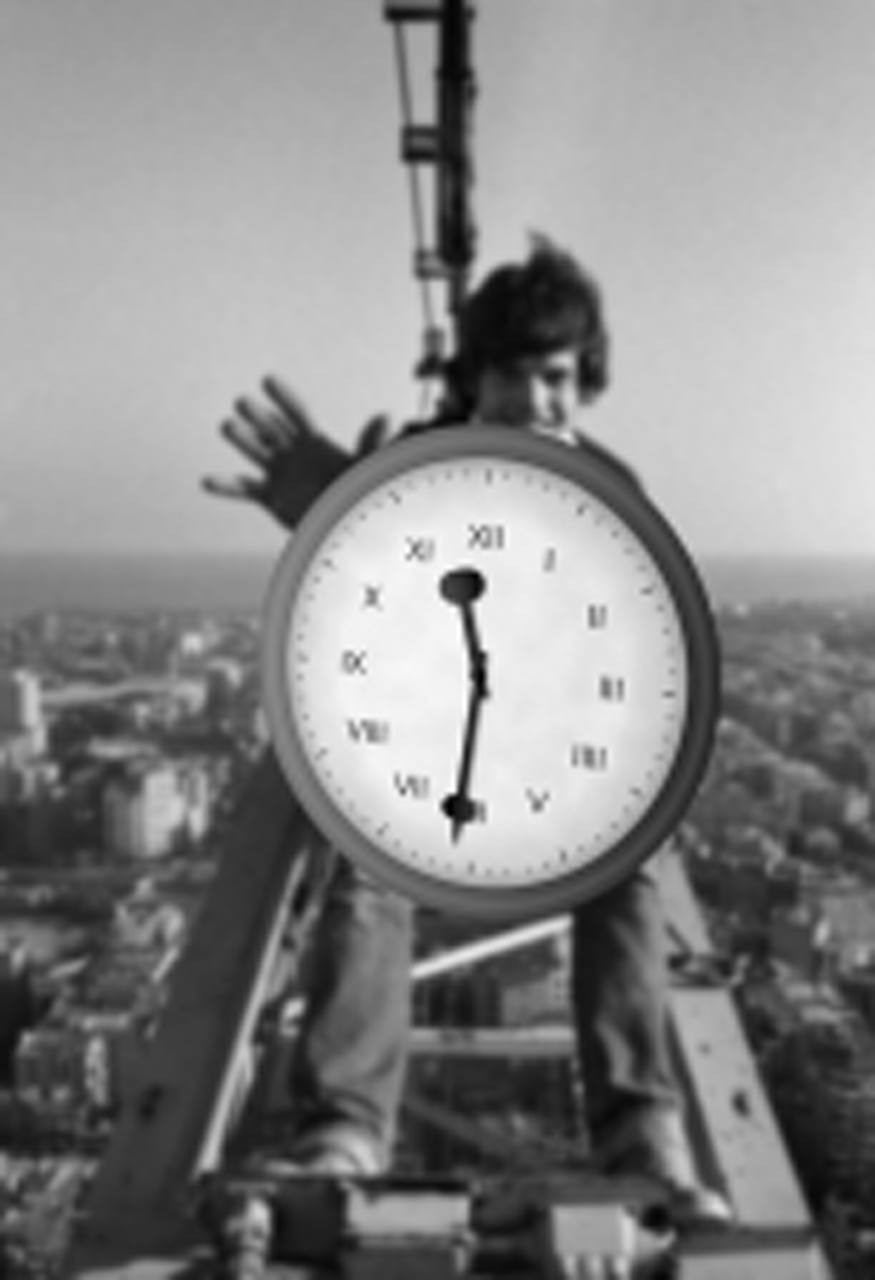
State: 11:31
